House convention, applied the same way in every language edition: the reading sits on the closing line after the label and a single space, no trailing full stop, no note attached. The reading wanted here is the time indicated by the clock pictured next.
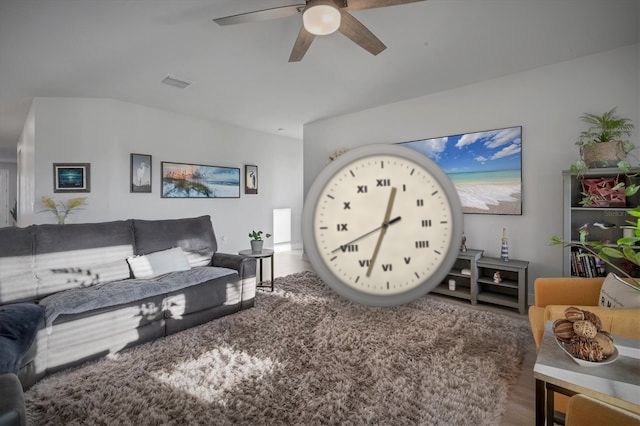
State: 12:33:41
